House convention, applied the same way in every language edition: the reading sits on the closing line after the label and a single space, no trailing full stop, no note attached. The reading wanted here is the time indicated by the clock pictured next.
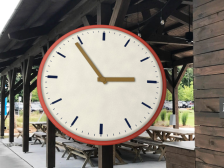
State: 2:54
